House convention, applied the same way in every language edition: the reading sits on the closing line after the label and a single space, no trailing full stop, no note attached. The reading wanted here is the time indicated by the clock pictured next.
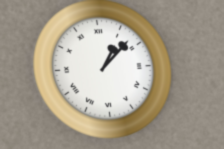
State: 1:08
